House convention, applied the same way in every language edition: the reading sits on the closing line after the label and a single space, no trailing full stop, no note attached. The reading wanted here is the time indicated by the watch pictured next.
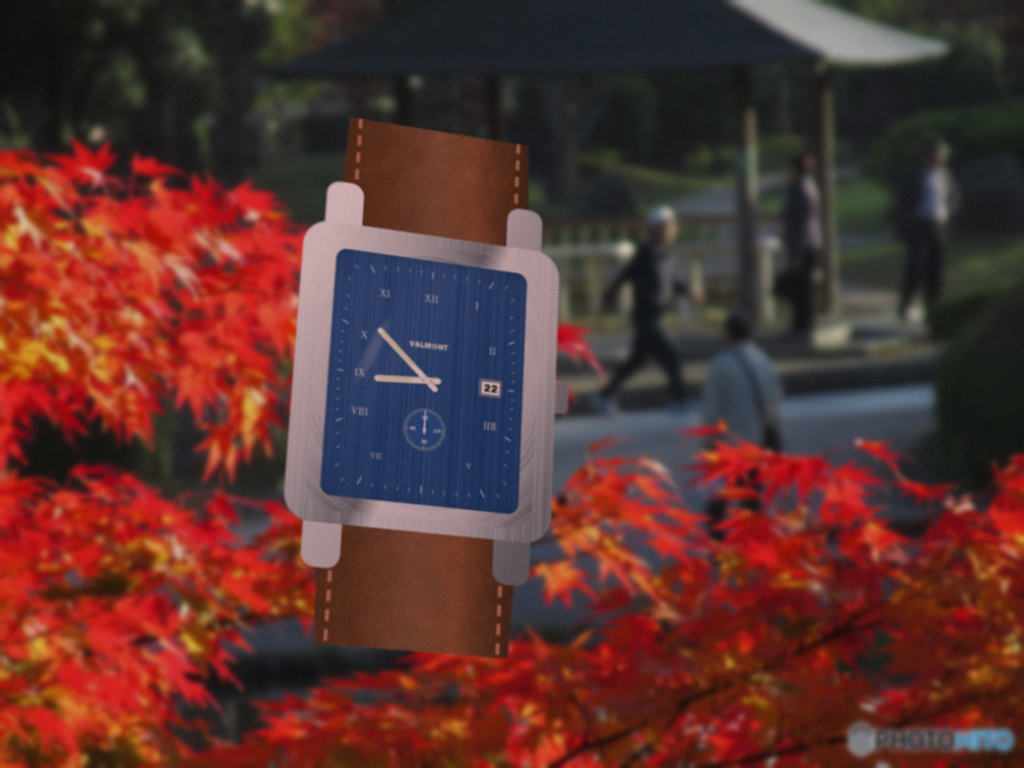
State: 8:52
